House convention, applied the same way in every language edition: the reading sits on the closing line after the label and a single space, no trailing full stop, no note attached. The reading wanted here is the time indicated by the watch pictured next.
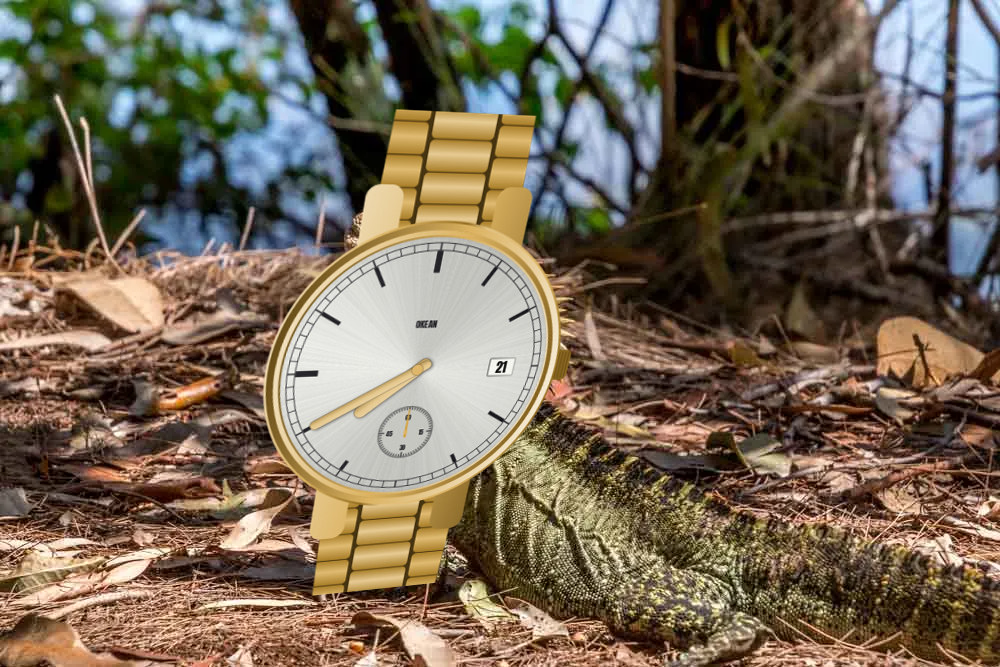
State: 7:40
